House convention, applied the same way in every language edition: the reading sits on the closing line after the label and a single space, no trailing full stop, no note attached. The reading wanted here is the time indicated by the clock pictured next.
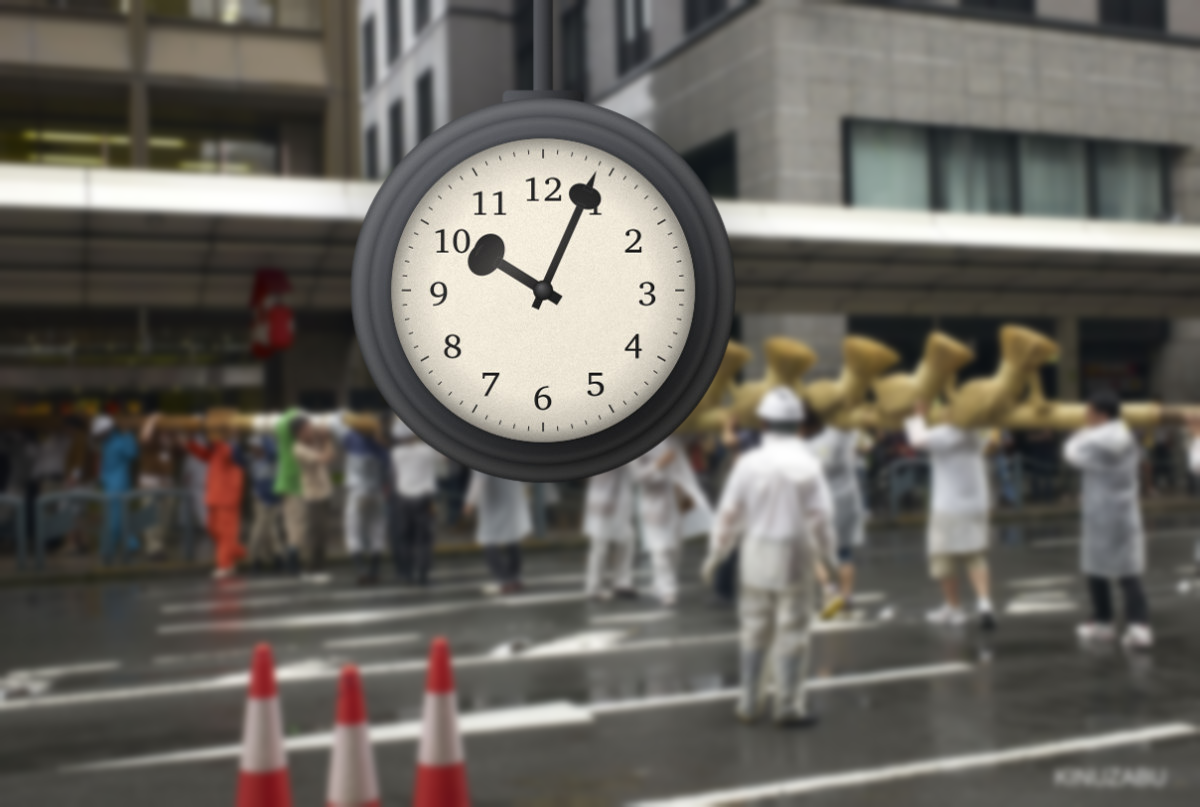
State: 10:04
